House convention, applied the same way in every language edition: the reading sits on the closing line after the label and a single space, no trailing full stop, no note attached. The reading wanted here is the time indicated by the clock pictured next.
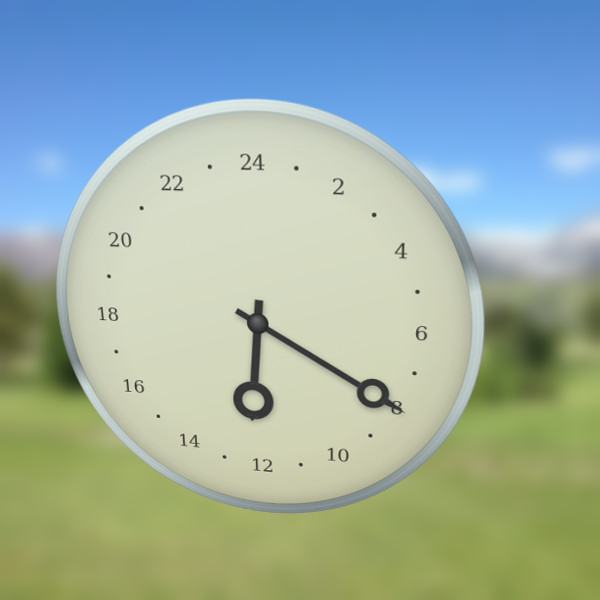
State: 12:20
